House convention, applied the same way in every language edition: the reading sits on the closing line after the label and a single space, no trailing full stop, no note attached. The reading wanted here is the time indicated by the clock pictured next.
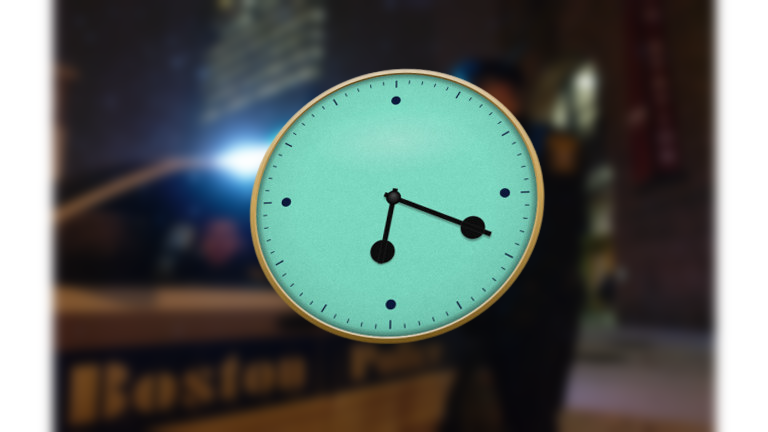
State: 6:19
